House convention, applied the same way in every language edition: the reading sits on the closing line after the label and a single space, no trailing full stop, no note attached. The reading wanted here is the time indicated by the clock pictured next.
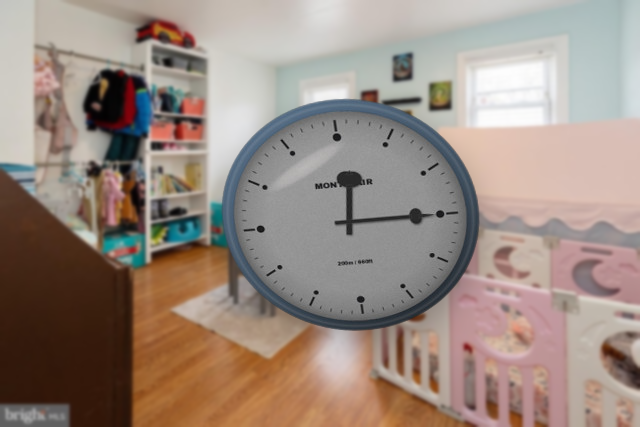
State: 12:15
